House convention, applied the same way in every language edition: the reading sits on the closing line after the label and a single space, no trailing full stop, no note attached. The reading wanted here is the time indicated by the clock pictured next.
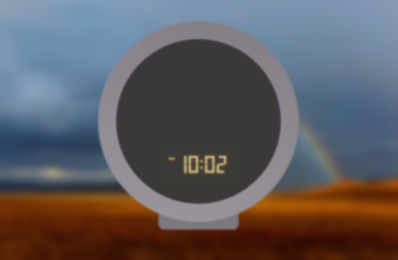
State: 10:02
